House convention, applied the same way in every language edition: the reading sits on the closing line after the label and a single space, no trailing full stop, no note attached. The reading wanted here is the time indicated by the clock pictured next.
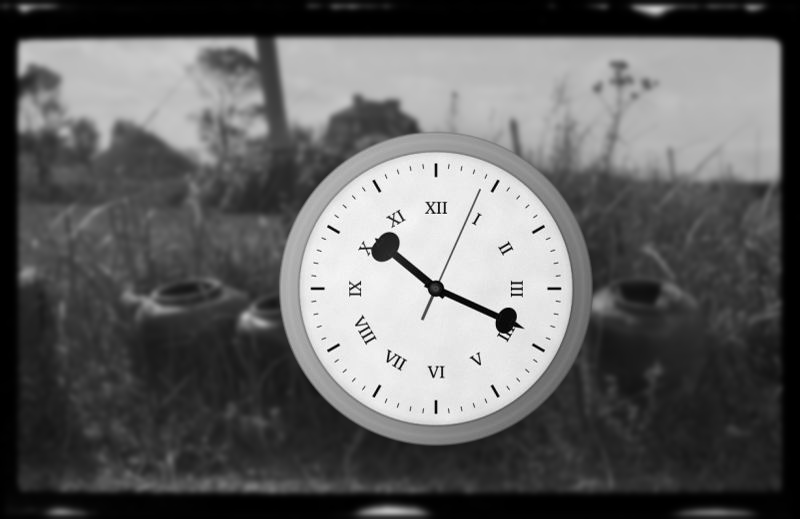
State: 10:19:04
